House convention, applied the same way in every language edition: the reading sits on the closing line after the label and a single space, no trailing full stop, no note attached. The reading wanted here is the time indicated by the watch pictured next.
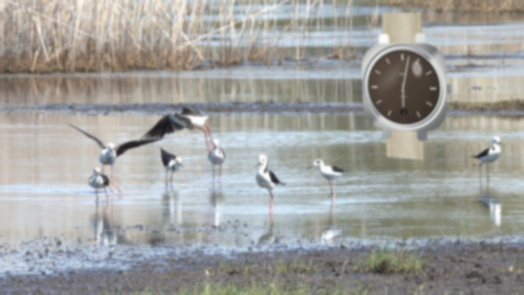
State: 6:02
